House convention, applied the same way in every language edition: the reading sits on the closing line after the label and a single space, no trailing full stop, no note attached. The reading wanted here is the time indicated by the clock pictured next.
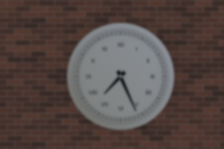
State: 7:26
